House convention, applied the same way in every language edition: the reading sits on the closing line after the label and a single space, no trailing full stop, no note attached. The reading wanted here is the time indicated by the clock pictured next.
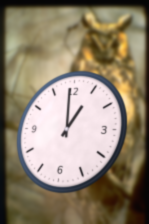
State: 12:59
